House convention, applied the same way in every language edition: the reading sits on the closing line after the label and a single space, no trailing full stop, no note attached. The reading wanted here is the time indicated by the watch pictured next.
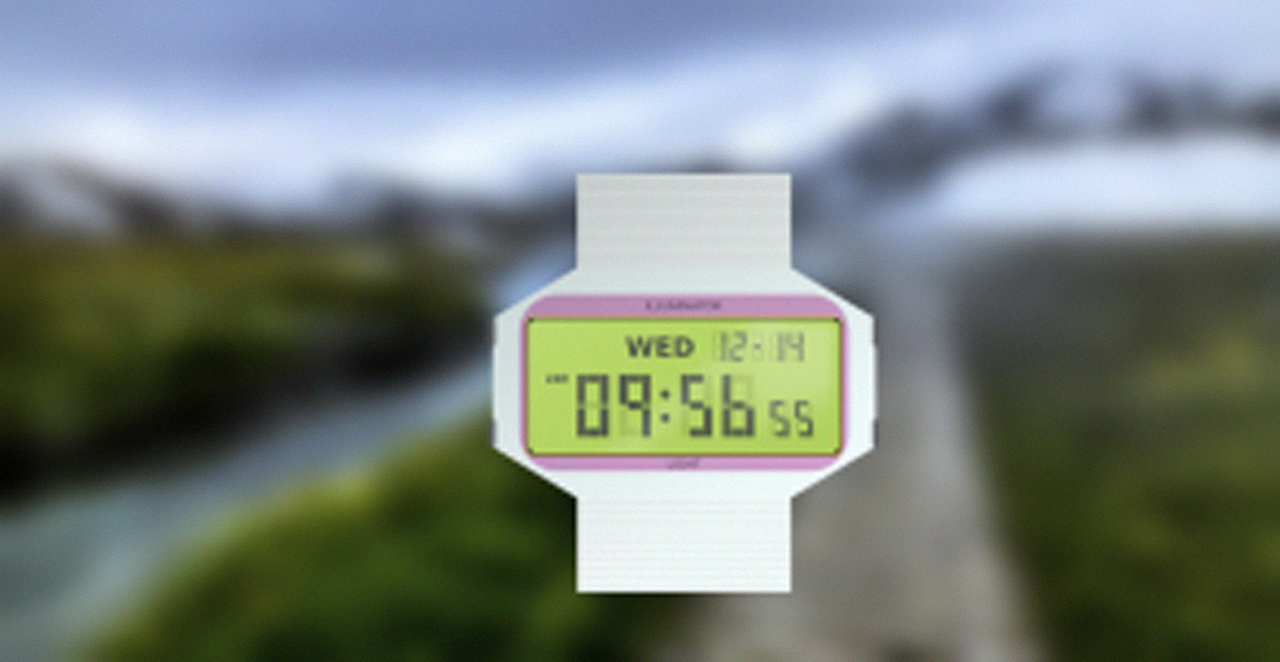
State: 9:56:55
